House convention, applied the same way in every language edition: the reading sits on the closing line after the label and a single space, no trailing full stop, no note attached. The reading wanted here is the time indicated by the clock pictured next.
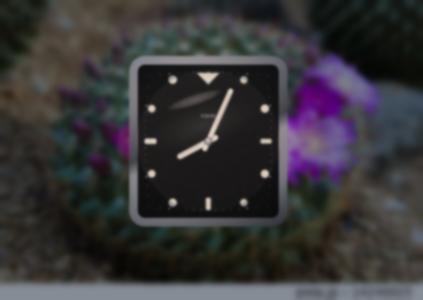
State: 8:04
